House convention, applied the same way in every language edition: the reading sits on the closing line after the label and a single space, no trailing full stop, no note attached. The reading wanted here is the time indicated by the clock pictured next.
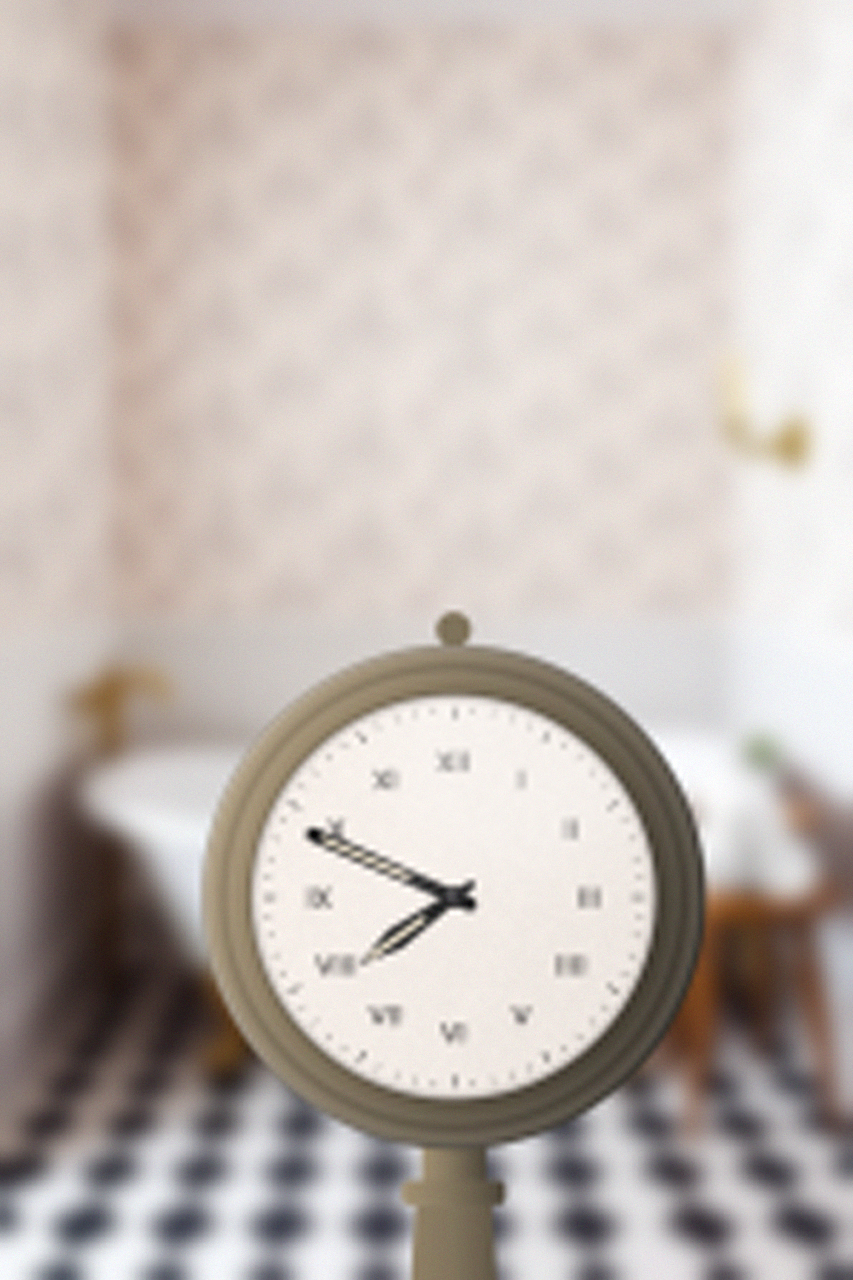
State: 7:49
